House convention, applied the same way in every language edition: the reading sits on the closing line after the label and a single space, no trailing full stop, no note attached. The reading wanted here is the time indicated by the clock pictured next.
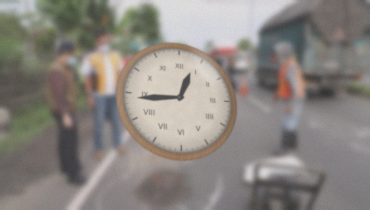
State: 12:44
